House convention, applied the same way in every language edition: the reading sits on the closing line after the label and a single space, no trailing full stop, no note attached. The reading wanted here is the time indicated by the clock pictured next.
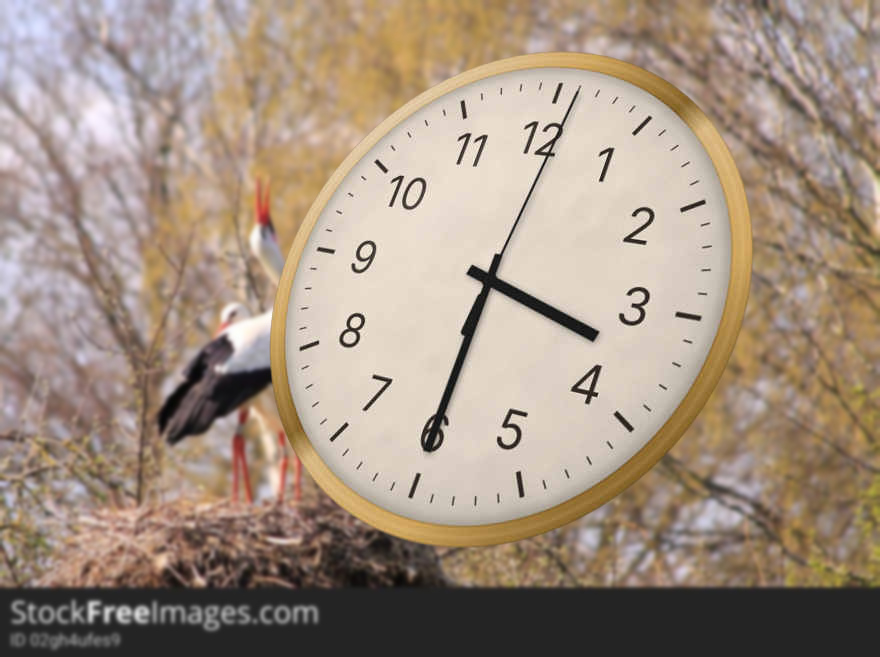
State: 3:30:01
